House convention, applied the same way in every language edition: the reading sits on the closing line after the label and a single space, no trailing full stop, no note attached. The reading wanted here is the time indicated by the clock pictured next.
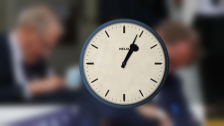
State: 1:04
